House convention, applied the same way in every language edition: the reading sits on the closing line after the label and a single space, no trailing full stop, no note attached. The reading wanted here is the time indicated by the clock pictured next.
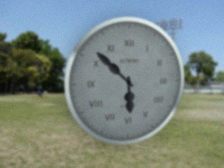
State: 5:52
